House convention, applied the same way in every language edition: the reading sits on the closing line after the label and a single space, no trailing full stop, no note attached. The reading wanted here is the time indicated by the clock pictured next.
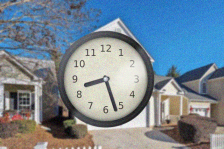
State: 8:27
